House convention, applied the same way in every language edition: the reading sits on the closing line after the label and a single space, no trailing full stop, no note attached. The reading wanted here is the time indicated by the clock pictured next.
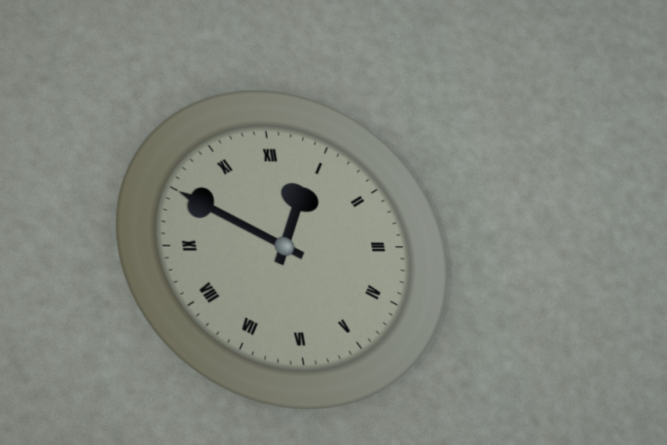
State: 12:50
